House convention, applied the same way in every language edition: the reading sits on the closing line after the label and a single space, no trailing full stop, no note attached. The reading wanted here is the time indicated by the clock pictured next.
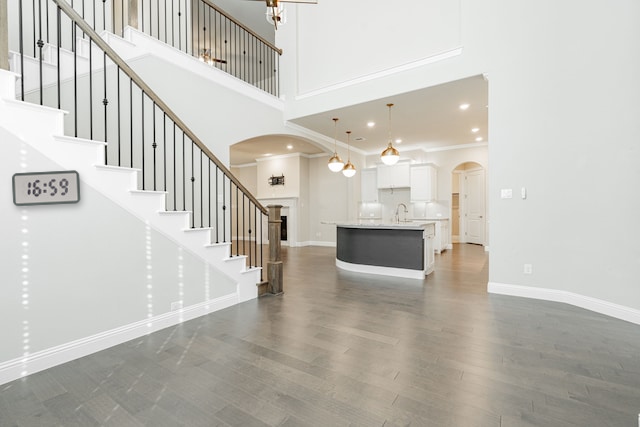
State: 16:59
